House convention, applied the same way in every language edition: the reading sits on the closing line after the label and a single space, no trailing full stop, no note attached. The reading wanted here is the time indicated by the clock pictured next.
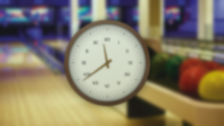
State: 11:39
